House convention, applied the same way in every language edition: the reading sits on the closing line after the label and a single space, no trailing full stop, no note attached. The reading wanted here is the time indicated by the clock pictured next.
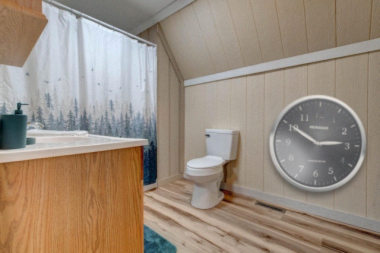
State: 2:50
